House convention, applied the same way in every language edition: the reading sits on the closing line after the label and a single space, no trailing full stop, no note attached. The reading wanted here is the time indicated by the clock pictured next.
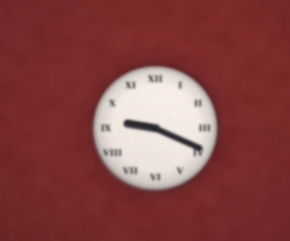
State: 9:19
